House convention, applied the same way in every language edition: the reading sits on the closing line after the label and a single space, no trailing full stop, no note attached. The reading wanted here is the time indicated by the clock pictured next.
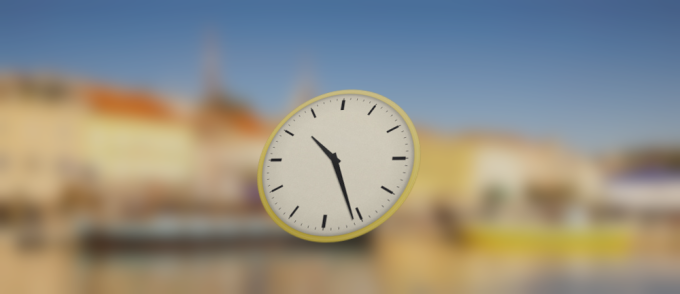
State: 10:26
